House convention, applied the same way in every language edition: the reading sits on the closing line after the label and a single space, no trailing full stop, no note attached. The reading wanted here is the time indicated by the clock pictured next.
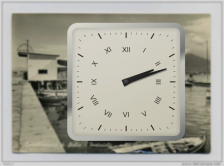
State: 2:12
